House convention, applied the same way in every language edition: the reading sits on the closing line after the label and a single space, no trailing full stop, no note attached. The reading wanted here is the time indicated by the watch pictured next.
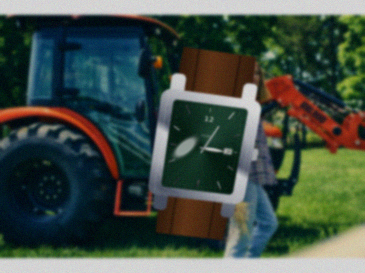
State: 3:04
